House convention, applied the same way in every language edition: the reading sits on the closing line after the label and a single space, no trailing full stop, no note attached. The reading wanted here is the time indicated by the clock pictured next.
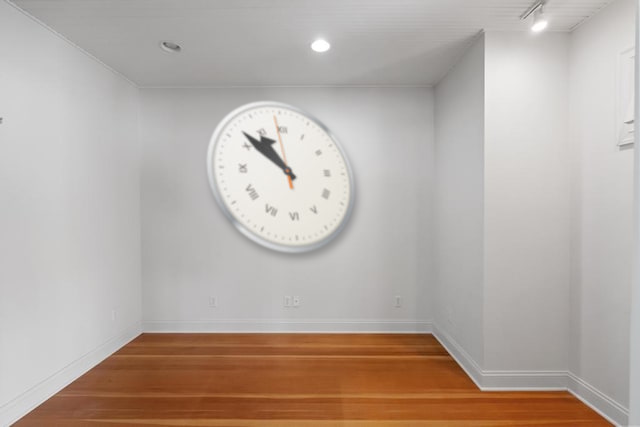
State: 10:51:59
